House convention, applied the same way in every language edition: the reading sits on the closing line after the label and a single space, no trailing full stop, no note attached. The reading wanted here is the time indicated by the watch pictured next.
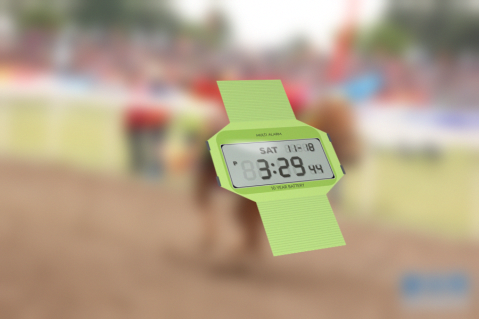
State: 3:29:44
